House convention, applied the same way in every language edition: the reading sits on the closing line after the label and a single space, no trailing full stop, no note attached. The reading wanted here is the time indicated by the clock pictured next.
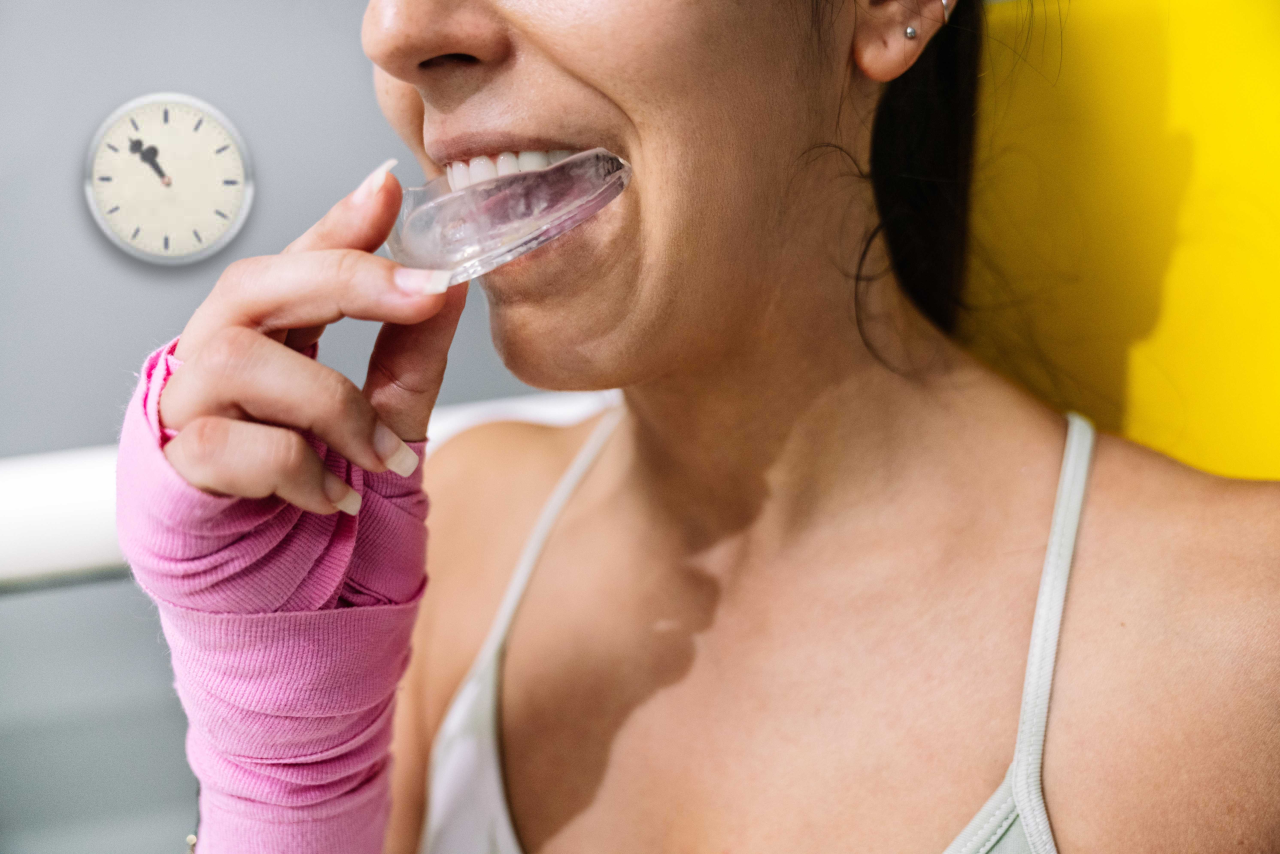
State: 10:53
